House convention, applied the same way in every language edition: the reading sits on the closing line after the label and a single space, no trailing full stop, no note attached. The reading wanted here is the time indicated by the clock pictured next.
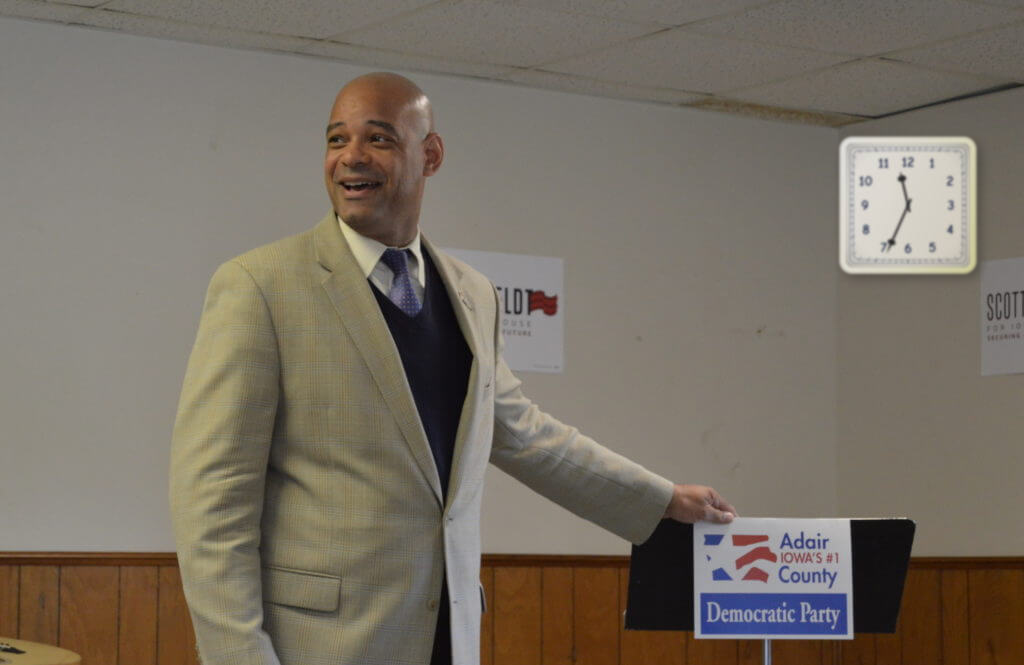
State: 11:34
